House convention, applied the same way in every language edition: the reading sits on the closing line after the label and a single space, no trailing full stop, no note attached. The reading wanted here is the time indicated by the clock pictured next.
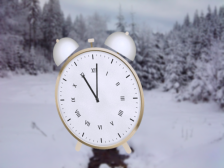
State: 11:01
